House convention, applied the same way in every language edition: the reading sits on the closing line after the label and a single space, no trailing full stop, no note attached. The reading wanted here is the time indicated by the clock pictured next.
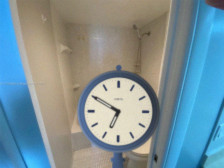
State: 6:50
